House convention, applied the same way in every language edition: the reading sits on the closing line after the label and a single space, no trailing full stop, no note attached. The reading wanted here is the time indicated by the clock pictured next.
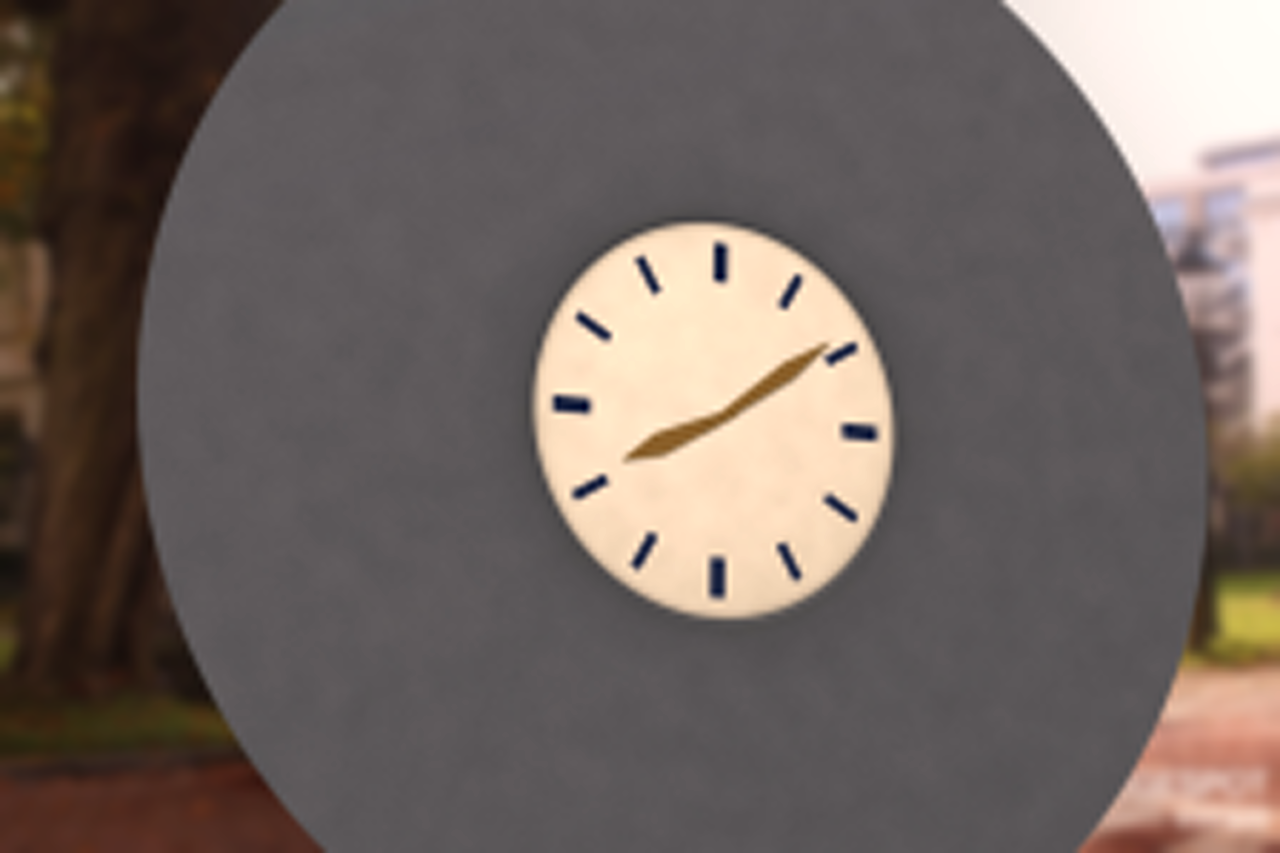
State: 8:09
